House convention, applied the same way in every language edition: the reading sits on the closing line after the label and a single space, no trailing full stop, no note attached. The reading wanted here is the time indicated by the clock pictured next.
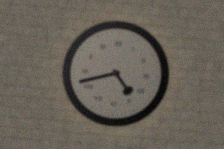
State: 4:42
